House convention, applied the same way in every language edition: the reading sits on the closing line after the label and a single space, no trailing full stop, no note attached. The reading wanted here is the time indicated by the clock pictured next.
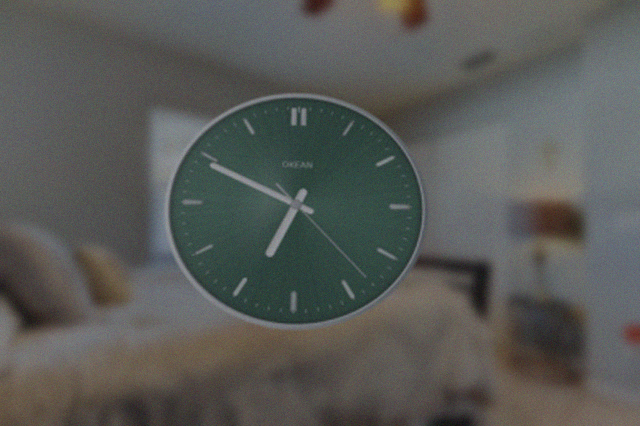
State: 6:49:23
